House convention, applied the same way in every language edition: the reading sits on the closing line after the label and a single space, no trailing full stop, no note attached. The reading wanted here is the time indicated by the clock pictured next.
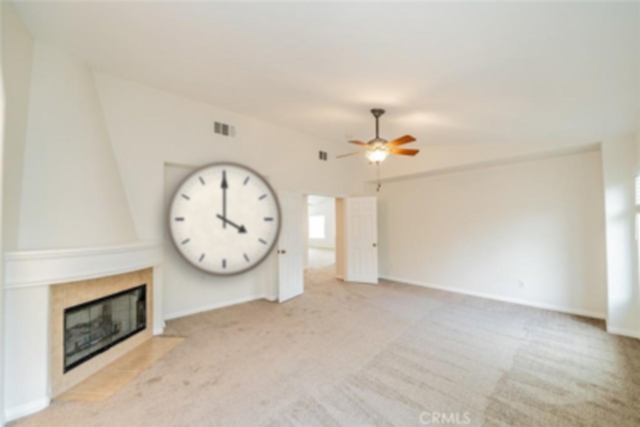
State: 4:00
